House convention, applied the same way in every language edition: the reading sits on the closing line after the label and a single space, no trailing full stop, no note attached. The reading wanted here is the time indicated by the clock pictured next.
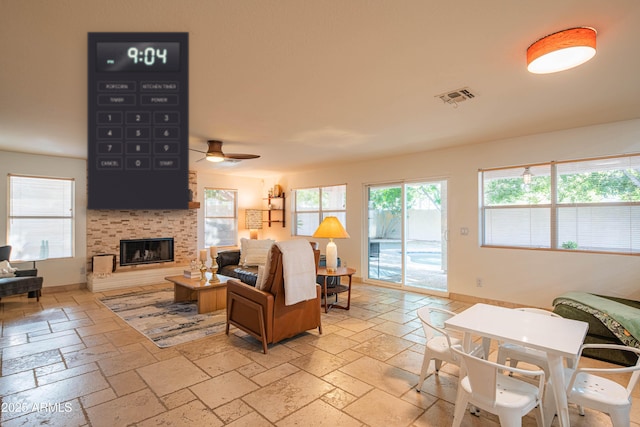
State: 9:04
